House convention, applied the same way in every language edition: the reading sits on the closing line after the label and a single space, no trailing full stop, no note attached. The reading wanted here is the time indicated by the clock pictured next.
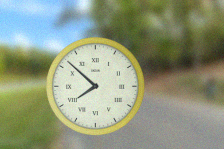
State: 7:52
